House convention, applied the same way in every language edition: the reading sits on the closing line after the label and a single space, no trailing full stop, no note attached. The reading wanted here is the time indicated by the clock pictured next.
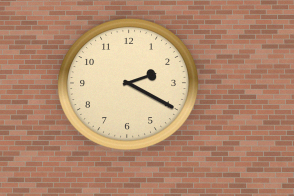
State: 2:20
